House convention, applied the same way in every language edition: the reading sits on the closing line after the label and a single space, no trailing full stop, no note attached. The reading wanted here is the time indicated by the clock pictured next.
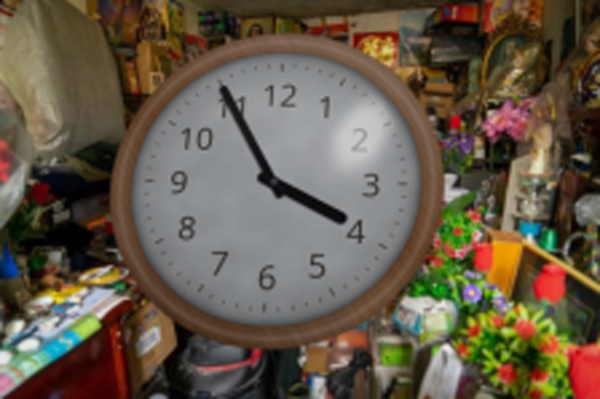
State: 3:55
